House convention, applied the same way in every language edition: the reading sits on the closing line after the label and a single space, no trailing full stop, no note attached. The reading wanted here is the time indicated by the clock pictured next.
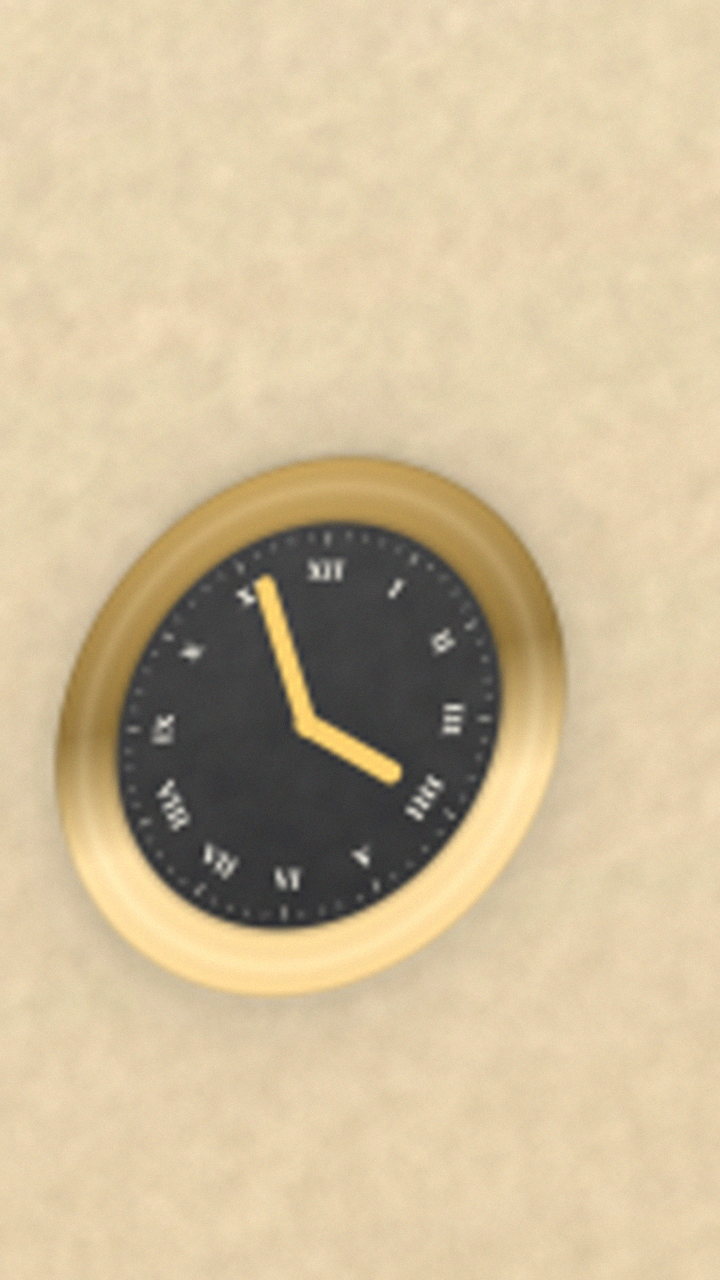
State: 3:56
